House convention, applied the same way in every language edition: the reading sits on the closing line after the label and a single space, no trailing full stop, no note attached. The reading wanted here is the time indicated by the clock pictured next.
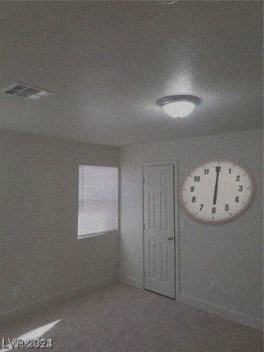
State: 6:00
